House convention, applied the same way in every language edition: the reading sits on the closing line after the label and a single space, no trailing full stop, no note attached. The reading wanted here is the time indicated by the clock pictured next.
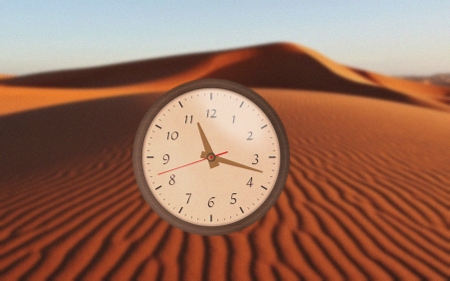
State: 11:17:42
